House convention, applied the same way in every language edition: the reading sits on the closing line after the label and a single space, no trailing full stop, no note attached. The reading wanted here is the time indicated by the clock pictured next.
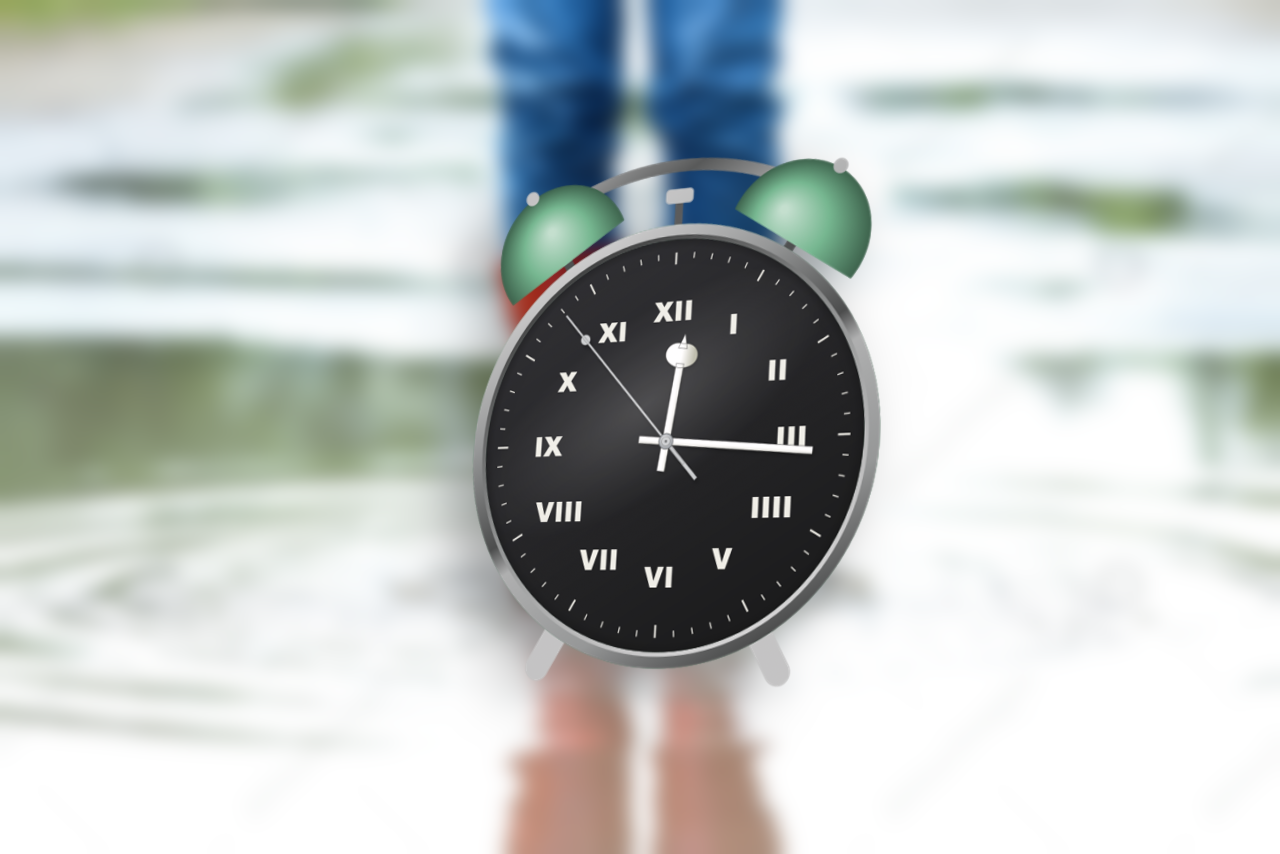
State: 12:15:53
